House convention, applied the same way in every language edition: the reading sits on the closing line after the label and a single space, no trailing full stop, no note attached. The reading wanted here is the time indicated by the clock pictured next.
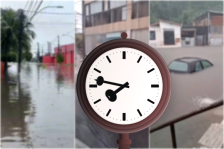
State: 7:47
